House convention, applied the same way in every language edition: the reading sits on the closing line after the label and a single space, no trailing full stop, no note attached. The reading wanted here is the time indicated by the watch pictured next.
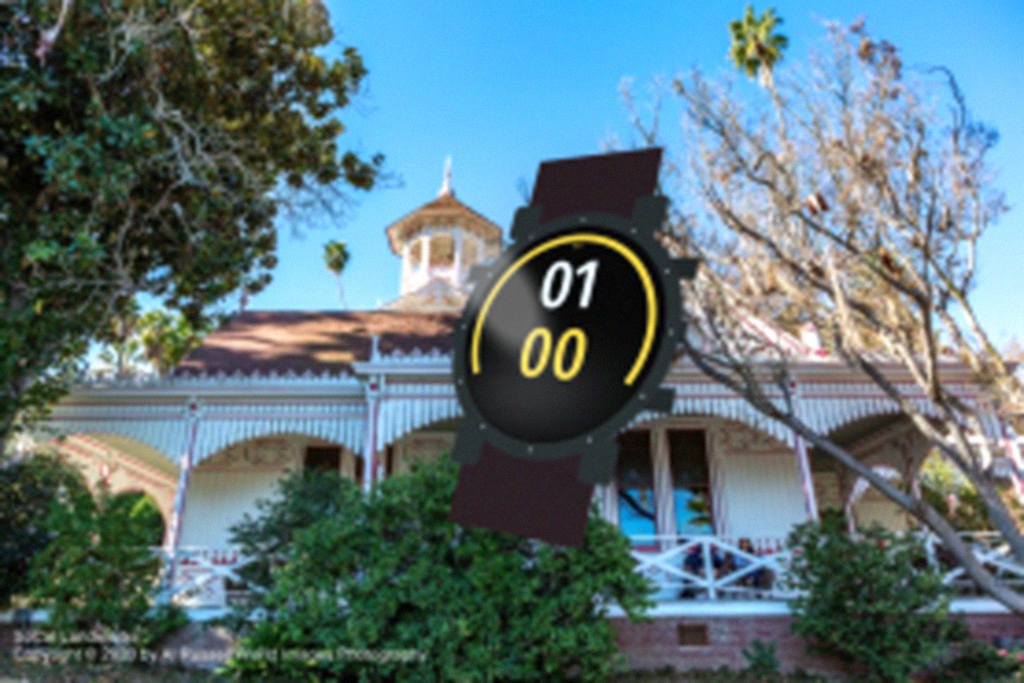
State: 1:00
